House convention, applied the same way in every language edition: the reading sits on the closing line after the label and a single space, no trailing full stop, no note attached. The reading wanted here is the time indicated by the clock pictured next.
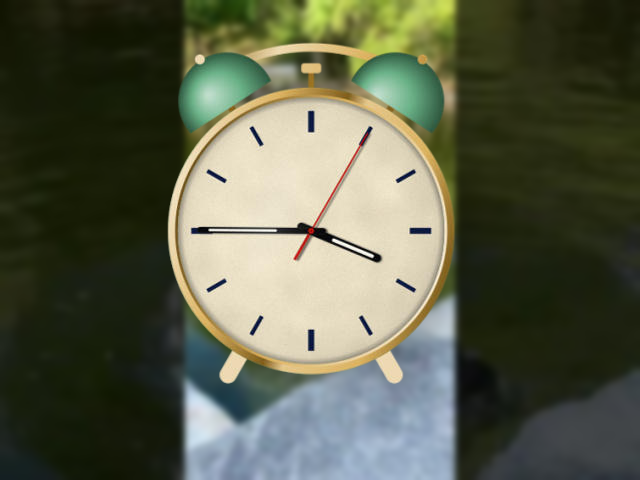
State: 3:45:05
